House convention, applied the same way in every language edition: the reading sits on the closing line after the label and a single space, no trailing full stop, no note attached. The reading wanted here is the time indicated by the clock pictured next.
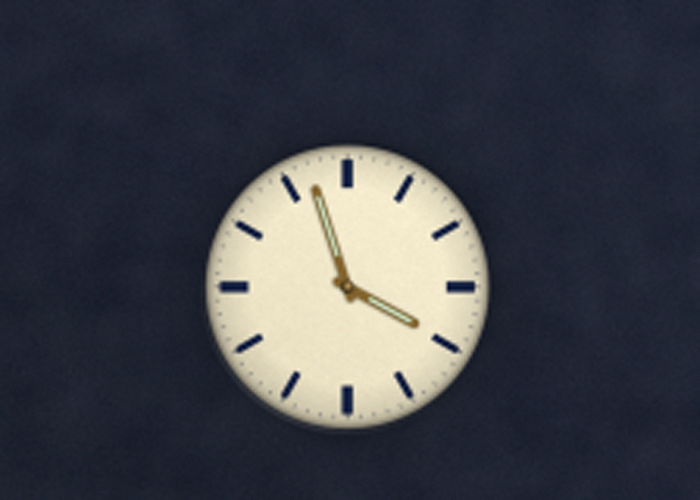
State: 3:57
